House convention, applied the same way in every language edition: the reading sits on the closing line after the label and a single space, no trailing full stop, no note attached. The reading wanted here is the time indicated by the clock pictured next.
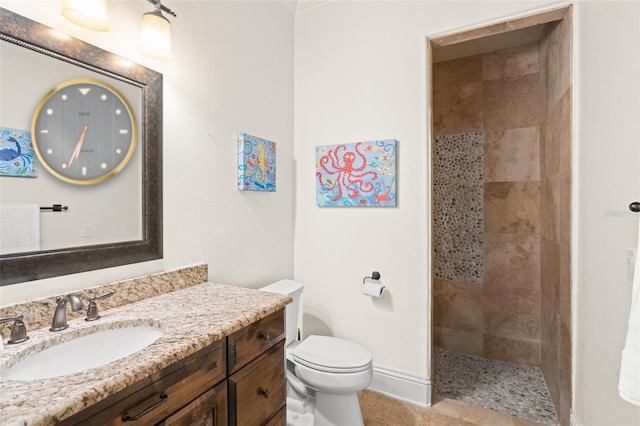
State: 6:34
